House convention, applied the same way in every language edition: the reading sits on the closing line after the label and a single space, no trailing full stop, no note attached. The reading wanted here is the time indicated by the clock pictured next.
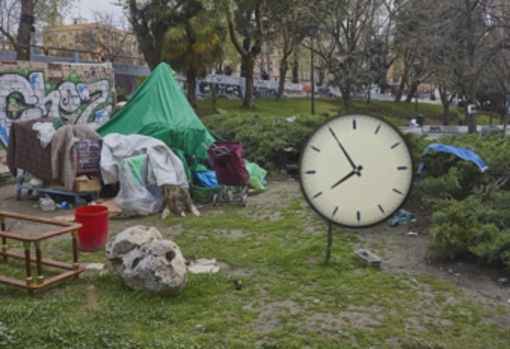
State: 7:55
